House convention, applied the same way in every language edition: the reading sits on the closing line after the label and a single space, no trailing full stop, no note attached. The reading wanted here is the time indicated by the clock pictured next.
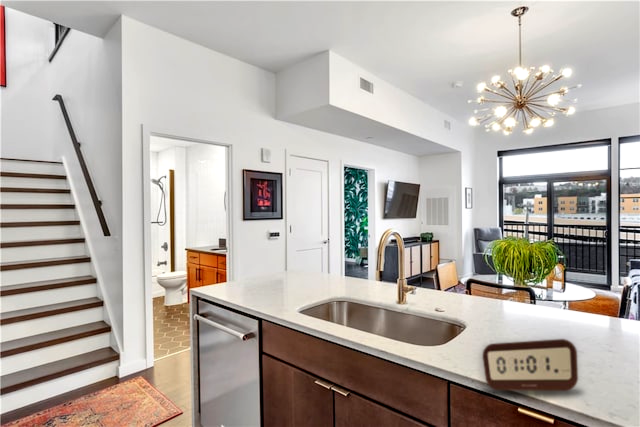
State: 1:01
